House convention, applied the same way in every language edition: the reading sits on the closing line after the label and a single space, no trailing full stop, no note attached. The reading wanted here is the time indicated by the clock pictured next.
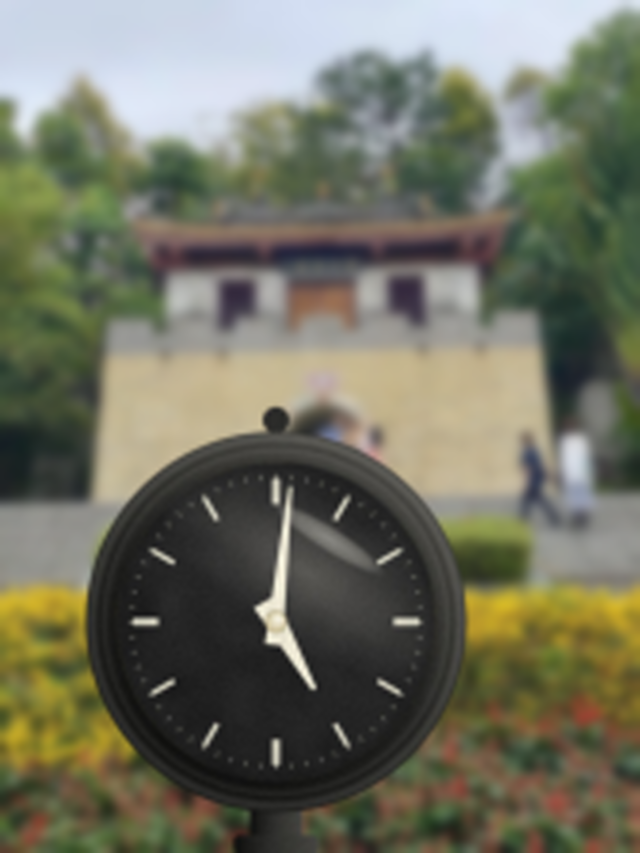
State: 5:01
